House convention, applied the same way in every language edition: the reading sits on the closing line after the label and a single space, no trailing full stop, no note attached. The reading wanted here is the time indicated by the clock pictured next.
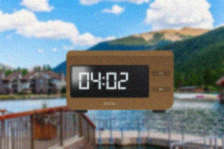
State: 4:02
